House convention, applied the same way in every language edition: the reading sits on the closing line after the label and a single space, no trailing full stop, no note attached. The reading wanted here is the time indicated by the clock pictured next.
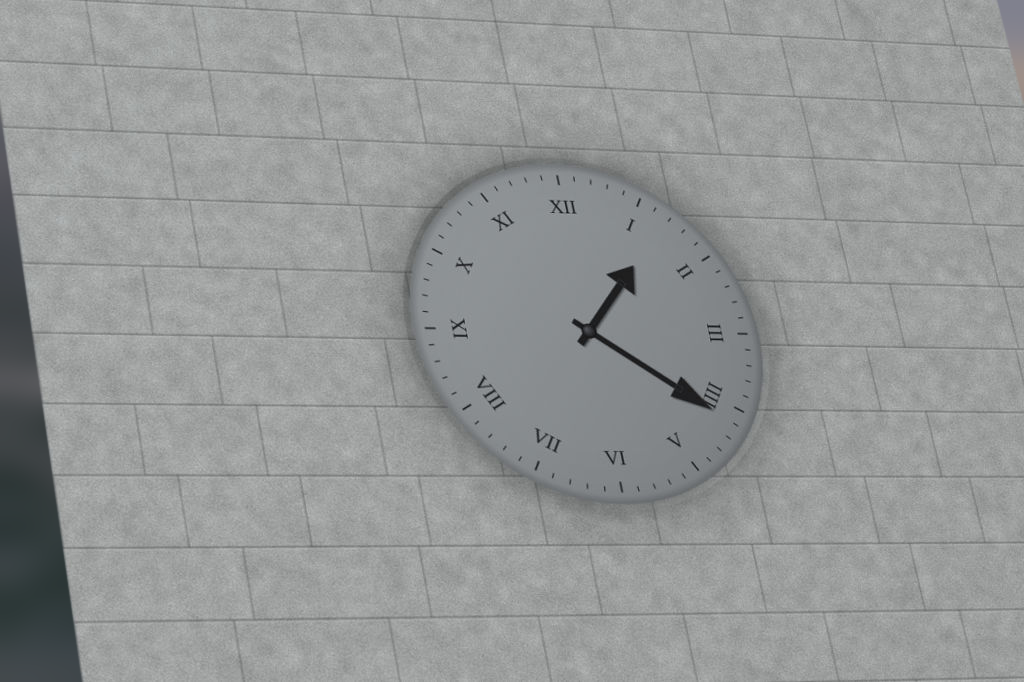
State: 1:21
